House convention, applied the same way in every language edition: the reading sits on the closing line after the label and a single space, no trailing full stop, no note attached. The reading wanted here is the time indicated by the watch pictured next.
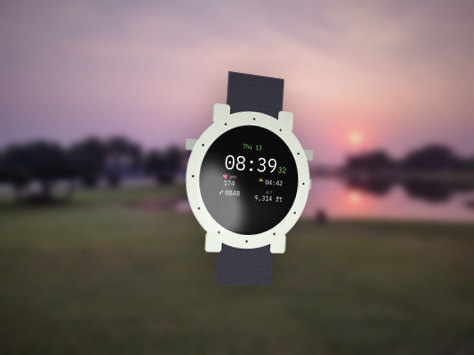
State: 8:39:32
